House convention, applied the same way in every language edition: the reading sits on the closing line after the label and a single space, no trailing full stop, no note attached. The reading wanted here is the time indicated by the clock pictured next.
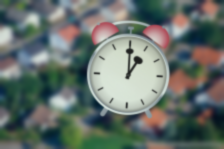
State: 1:00
